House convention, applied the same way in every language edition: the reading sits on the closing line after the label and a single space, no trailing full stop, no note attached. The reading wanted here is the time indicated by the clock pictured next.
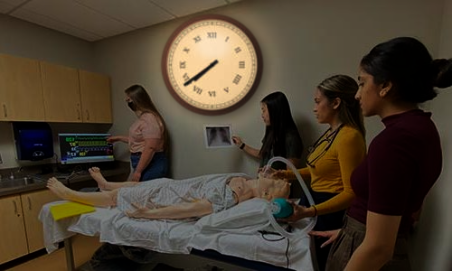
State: 7:39
